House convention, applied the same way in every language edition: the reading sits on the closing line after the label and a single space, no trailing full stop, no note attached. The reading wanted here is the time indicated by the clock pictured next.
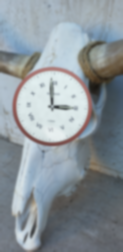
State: 2:59
